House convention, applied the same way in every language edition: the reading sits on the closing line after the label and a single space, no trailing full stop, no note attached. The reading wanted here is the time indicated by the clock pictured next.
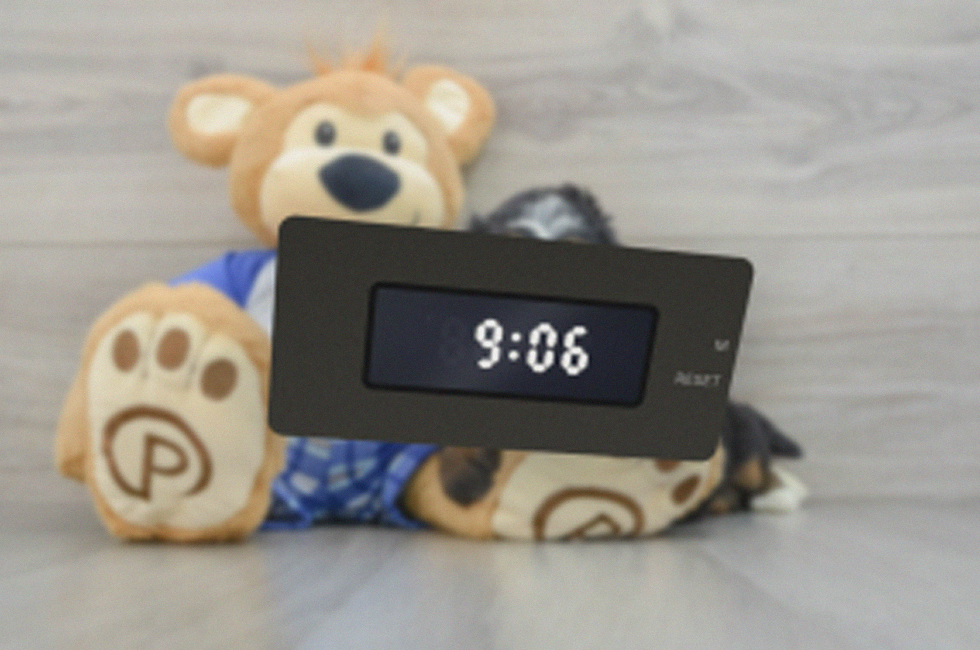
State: 9:06
